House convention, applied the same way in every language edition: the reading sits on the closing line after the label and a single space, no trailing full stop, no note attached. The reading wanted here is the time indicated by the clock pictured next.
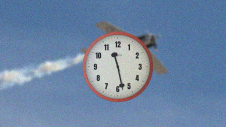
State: 11:28
